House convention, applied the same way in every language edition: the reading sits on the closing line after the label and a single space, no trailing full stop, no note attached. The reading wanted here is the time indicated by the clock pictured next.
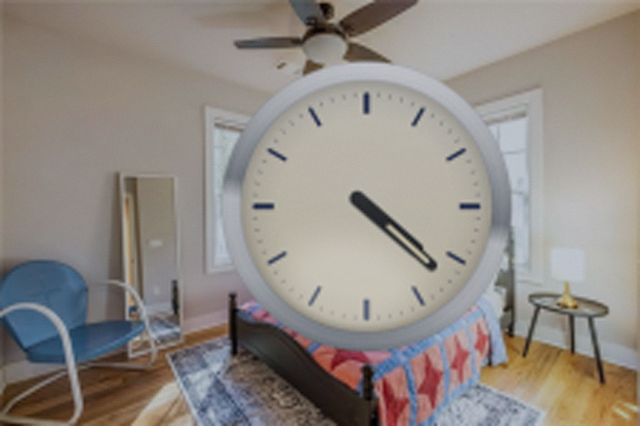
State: 4:22
